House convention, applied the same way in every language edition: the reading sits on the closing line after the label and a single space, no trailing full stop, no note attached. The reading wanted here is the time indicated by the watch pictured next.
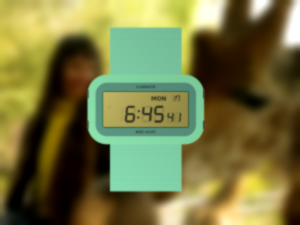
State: 6:45:41
